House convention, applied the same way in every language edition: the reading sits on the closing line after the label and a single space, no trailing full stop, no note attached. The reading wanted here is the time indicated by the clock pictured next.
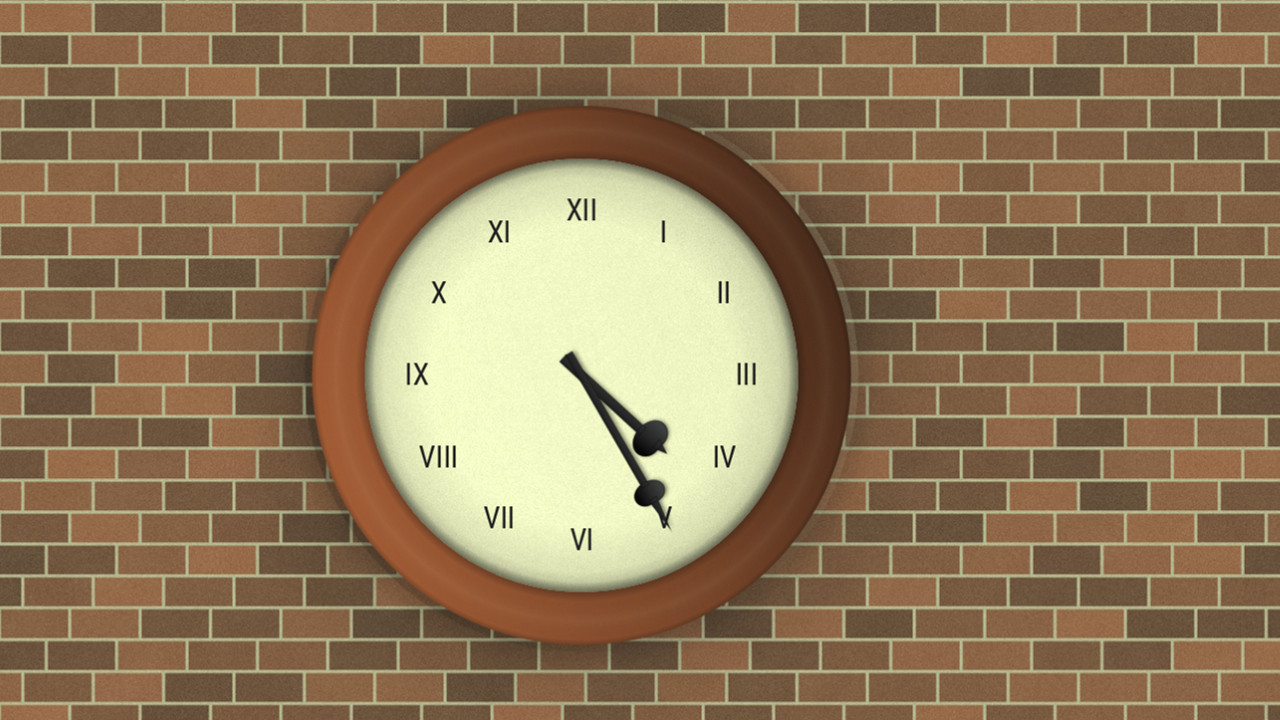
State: 4:25
